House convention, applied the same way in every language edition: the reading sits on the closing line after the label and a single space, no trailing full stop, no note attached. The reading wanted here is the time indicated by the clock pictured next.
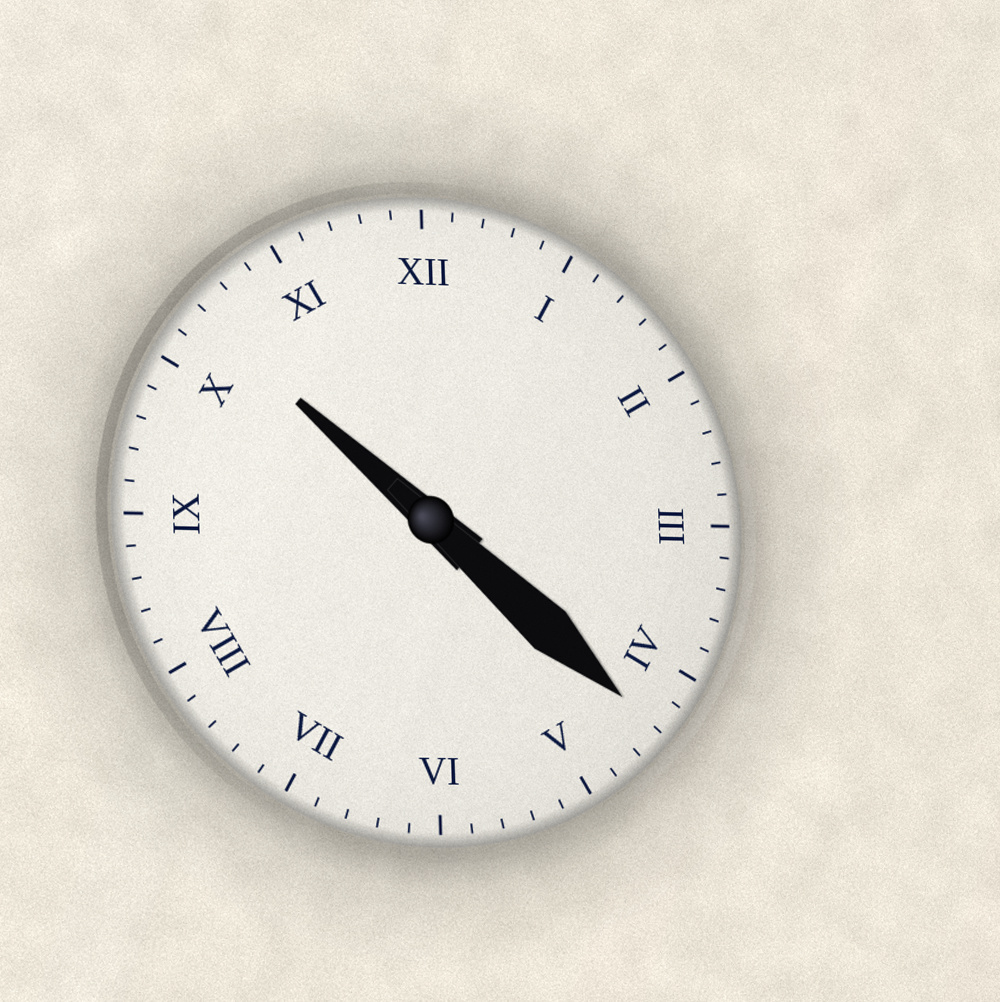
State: 10:22
